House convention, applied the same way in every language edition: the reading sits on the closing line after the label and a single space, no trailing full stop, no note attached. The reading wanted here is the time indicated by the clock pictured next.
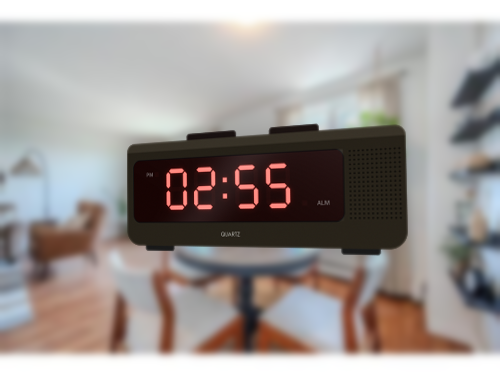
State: 2:55
